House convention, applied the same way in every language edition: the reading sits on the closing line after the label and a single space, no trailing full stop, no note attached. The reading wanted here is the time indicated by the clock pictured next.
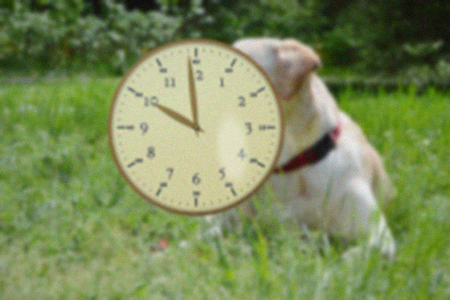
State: 9:59
